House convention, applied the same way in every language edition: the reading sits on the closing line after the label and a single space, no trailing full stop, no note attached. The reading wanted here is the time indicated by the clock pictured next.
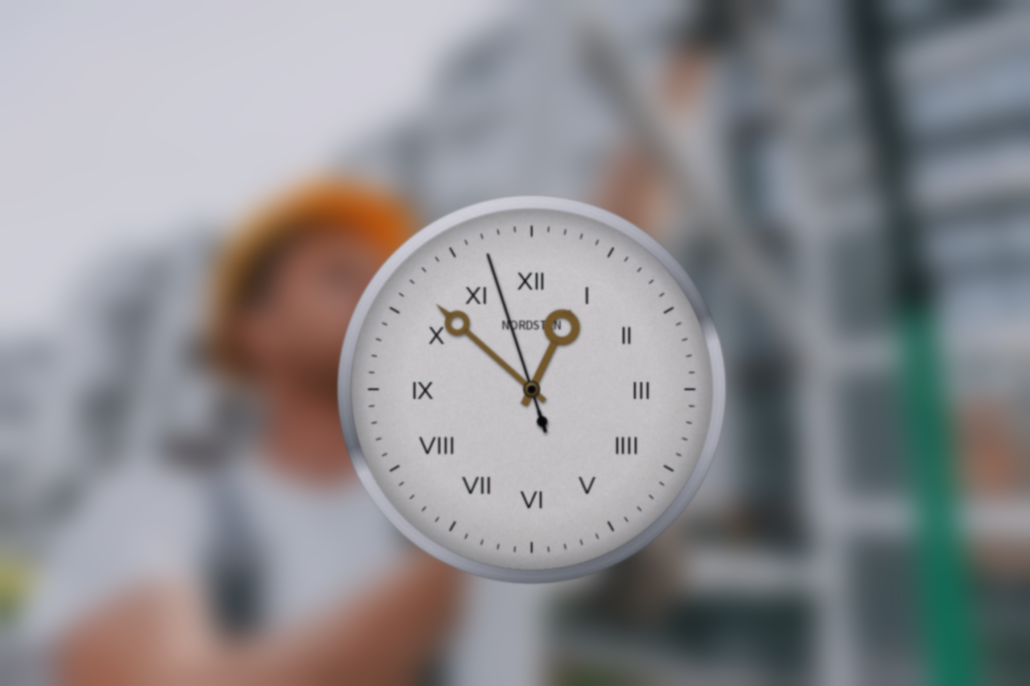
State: 12:51:57
